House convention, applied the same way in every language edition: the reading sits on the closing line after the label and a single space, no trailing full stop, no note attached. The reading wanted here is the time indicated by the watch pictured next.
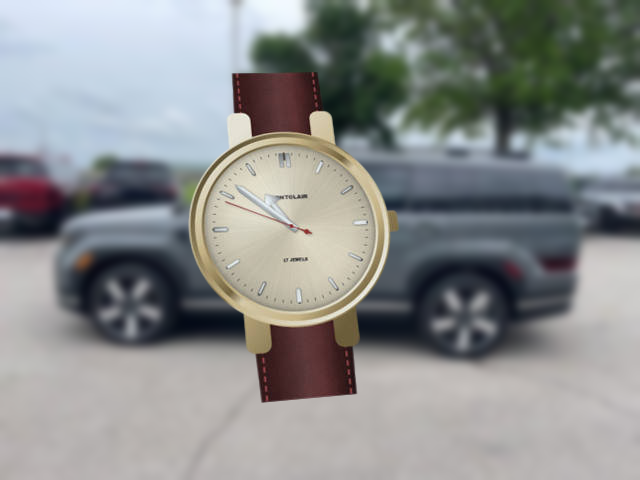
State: 10:51:49
